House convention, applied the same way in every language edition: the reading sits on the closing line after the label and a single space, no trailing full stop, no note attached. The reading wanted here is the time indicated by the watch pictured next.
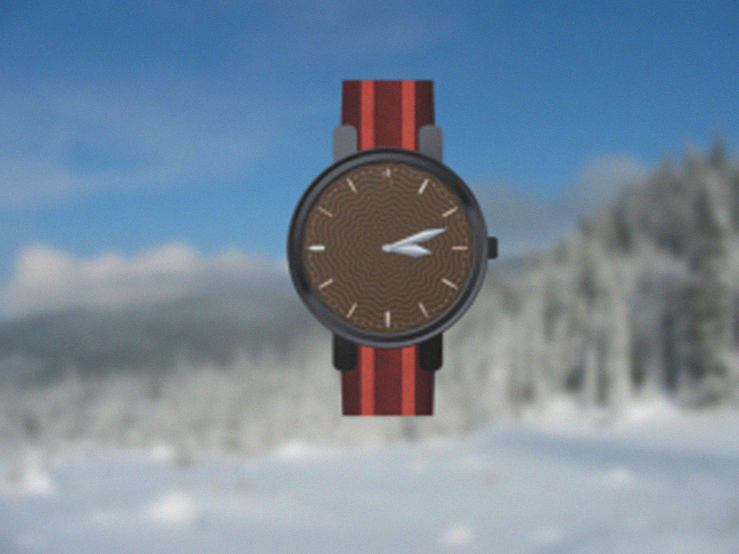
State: 3:12
